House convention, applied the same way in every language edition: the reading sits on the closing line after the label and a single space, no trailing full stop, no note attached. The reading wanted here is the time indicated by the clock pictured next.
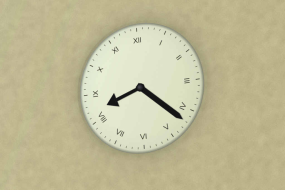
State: 8:22
